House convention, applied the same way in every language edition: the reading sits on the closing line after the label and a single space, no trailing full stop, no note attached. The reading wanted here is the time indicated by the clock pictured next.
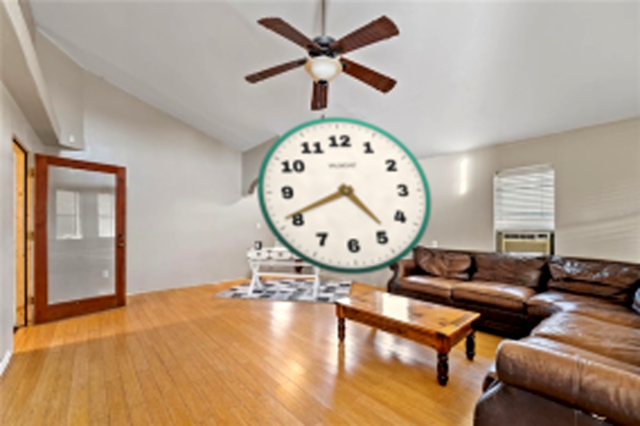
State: 4:41
